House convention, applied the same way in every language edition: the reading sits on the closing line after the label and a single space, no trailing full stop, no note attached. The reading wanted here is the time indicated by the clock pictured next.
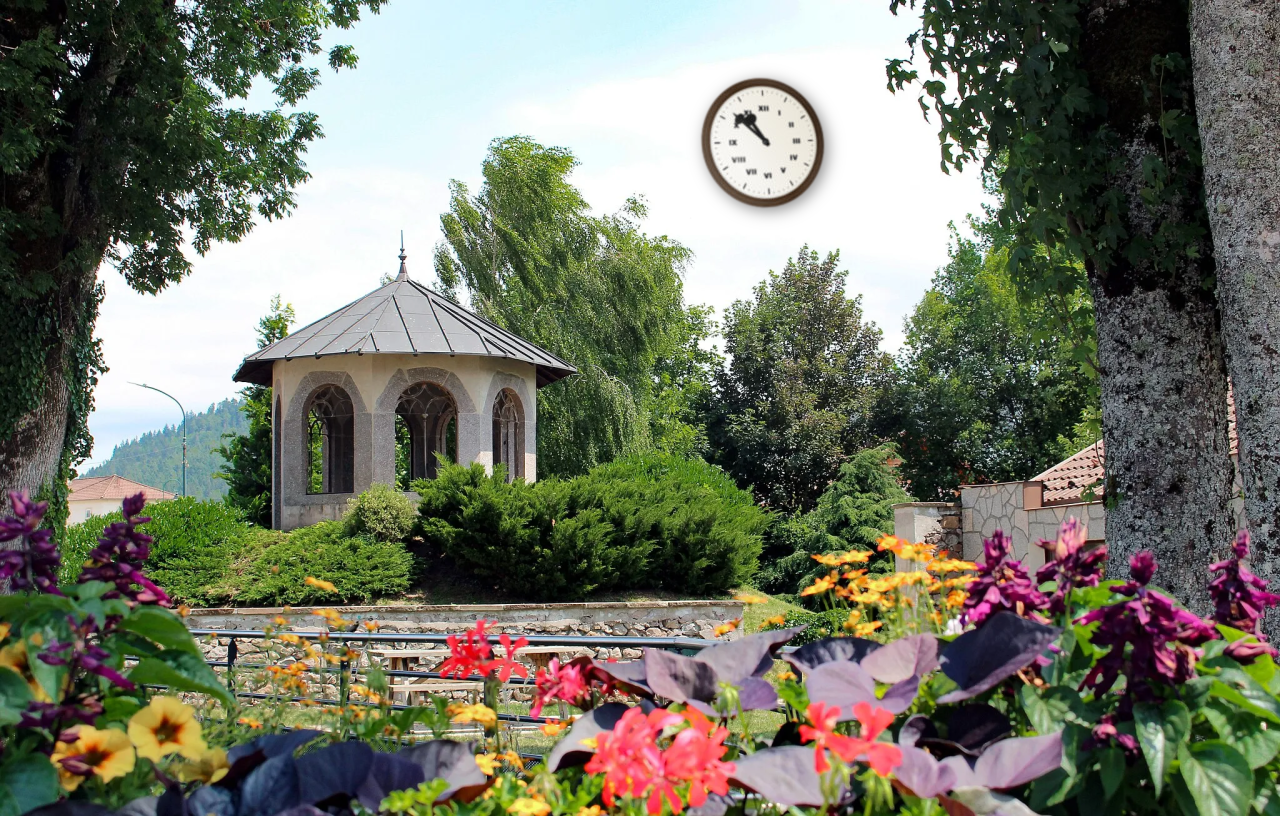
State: 10:52
